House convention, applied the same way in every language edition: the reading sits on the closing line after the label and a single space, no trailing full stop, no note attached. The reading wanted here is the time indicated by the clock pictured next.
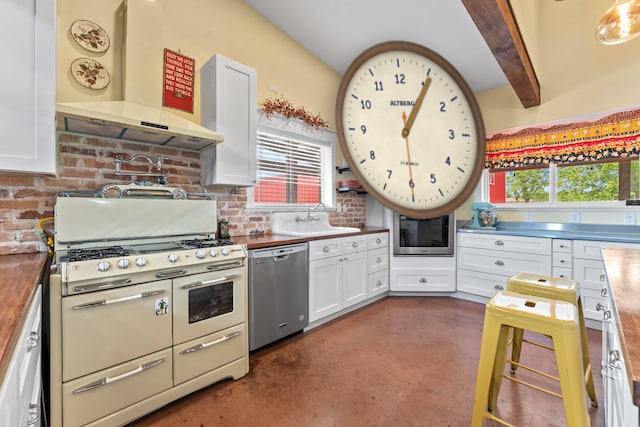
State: 1:05:30
